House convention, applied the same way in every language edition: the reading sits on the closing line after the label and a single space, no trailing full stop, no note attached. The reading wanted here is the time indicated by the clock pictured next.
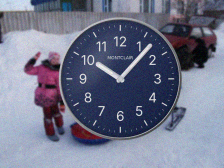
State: 10:07
